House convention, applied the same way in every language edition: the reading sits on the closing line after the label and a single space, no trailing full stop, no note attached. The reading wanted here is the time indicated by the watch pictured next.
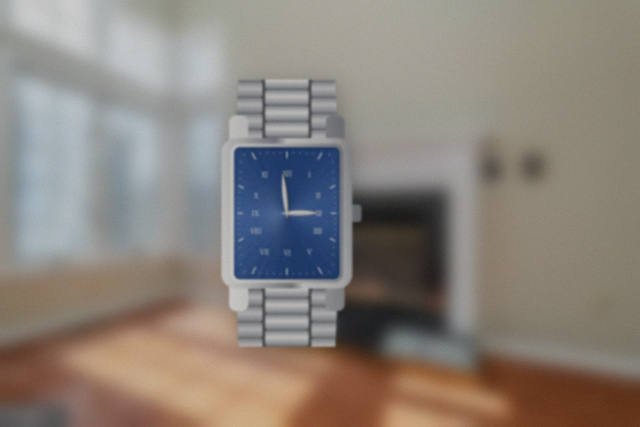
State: 2:59
